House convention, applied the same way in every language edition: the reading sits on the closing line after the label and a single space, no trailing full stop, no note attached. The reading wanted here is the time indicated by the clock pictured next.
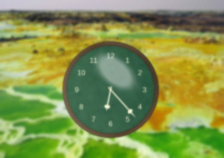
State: 6:23
